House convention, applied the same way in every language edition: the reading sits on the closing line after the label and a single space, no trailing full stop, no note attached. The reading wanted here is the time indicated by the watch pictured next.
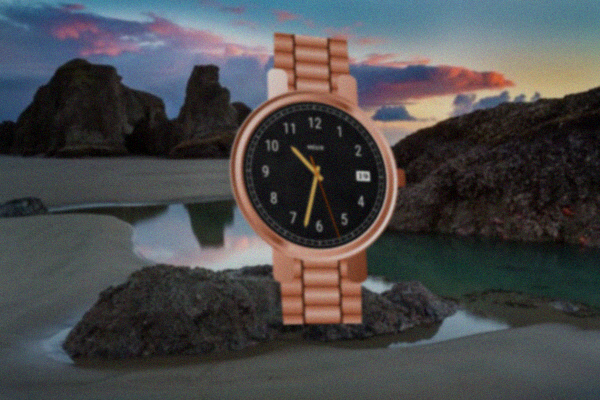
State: 10:32:27
